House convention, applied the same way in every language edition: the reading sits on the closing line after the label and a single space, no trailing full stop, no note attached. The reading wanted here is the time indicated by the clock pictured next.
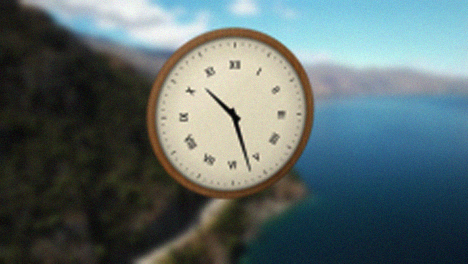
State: 10:27
